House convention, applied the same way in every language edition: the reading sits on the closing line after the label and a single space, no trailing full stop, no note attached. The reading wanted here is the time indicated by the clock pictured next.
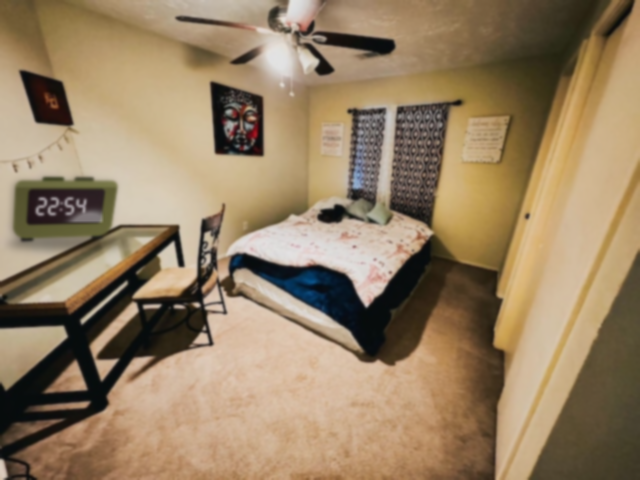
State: 22:54
